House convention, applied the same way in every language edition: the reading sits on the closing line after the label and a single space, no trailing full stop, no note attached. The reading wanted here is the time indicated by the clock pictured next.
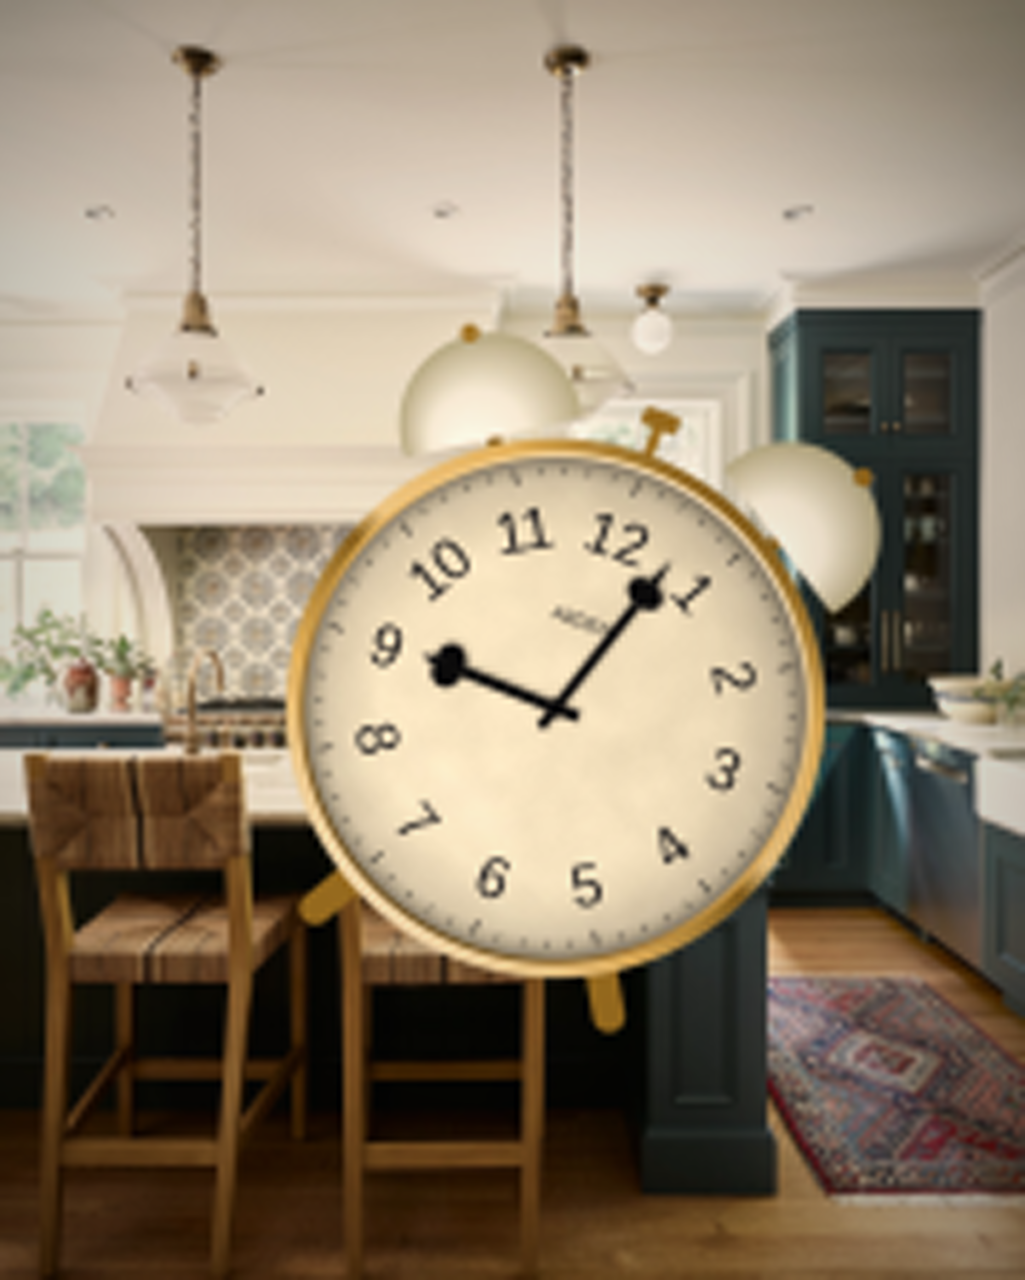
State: 9:03
